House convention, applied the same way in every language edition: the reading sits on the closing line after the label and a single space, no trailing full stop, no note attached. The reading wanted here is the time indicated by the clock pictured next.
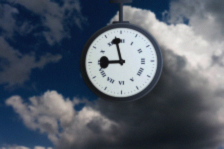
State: 8:58
